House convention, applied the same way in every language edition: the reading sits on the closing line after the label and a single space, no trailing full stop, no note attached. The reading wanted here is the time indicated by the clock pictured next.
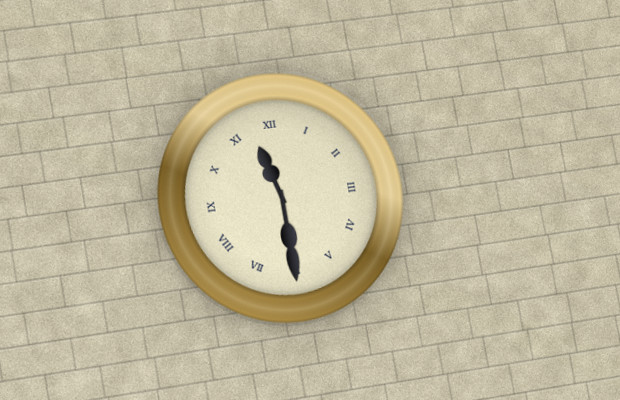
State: 11:30
